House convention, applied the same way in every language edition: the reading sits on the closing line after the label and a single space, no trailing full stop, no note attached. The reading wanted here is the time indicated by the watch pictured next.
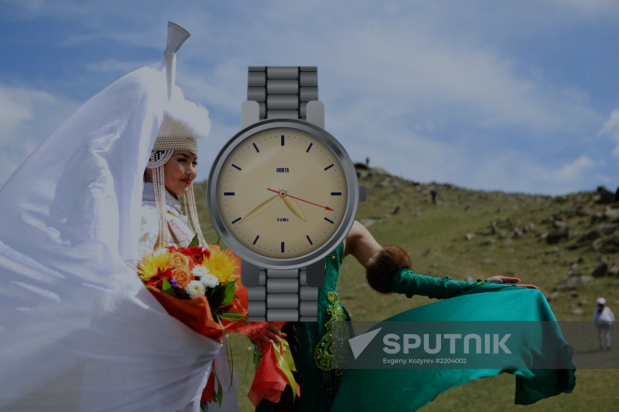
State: 4:39:18
